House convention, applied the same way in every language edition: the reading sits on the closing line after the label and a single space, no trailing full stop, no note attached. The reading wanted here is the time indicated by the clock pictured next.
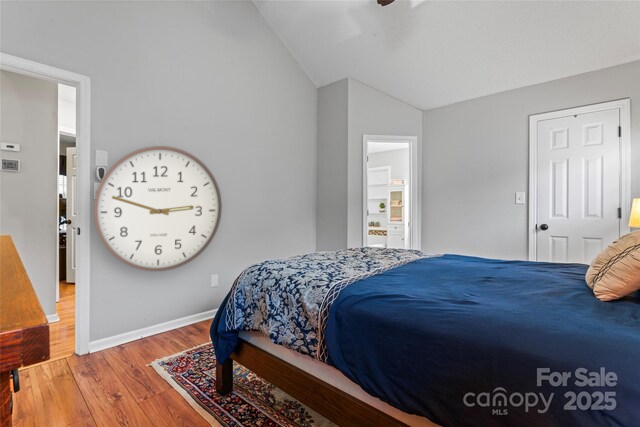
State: 2:48
